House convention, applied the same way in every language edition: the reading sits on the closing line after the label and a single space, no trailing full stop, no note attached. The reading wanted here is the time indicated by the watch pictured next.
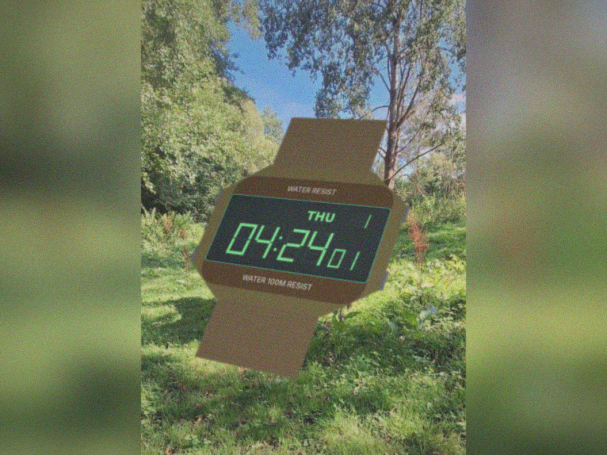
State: 4:24:01
